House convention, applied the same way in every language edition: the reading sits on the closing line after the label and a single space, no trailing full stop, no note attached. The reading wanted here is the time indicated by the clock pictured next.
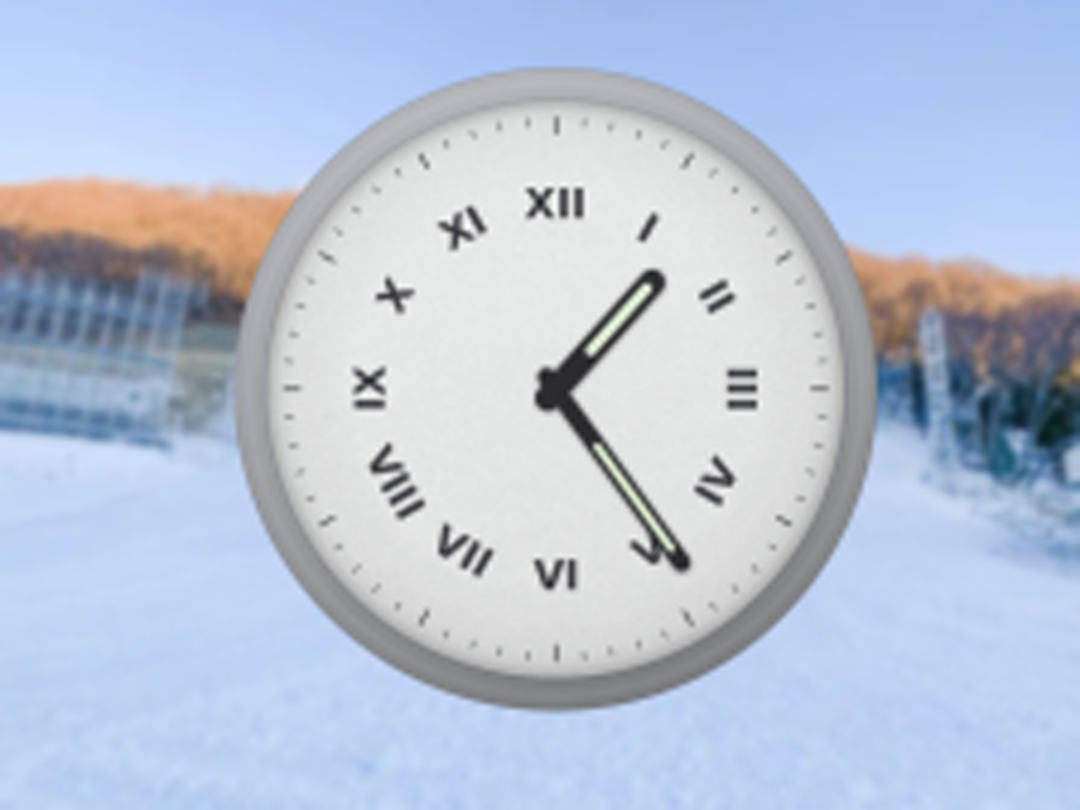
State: 1:24
